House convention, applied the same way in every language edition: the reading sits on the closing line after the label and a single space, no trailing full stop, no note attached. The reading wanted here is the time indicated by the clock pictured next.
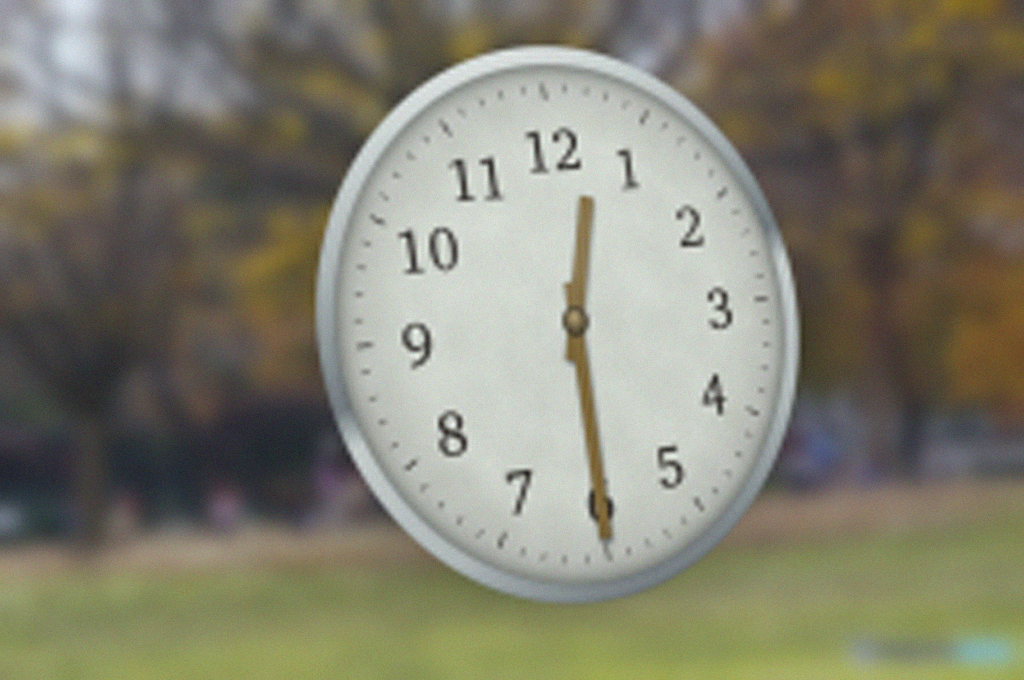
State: 12:30
